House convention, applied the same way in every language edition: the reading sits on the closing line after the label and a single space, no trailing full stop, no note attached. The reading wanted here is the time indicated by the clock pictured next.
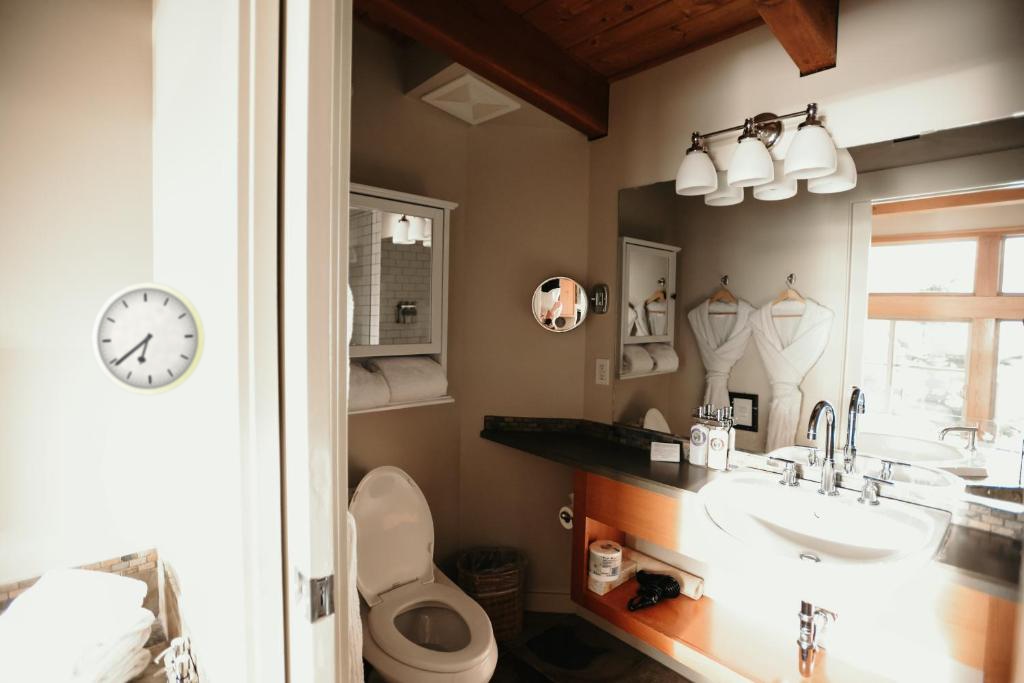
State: 6:39
